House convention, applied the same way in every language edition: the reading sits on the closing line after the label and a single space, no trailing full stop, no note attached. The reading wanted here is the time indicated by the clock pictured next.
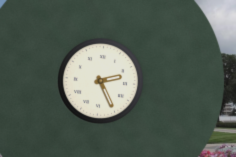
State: 2:25
